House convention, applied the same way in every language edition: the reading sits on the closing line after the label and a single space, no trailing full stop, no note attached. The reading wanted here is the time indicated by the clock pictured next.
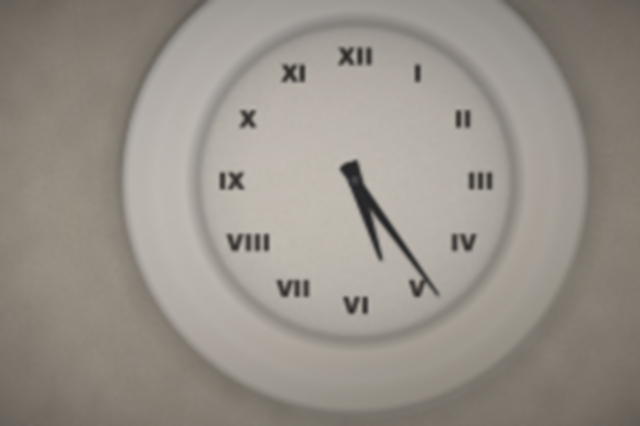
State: 5:24
